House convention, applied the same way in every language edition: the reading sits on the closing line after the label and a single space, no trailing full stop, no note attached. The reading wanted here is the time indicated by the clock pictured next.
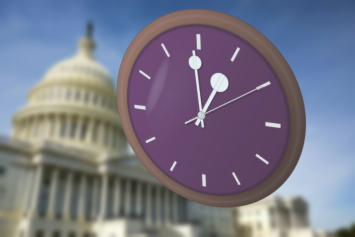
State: 12:59:10
